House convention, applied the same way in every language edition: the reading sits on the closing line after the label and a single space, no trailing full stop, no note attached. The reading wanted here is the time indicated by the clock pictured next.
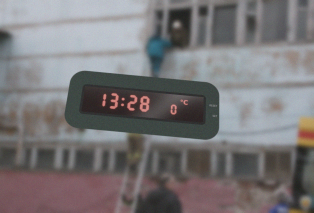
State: 13:28
